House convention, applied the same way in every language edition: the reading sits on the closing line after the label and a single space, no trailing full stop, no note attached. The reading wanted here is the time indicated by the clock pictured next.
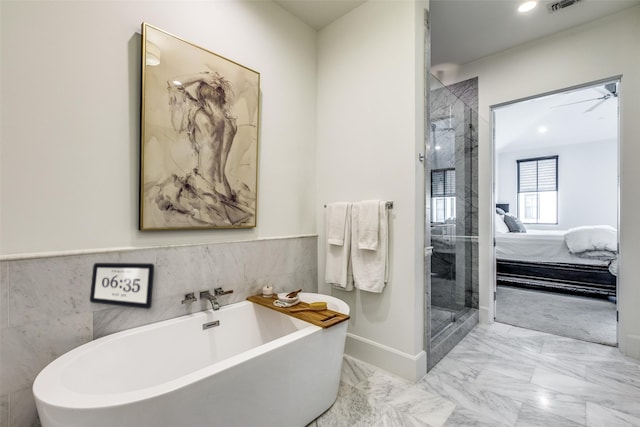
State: 6:35
